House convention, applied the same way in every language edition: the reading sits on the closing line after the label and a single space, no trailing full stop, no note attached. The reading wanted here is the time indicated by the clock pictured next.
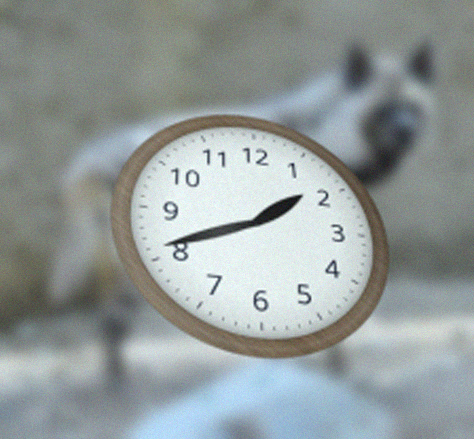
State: 1:41
